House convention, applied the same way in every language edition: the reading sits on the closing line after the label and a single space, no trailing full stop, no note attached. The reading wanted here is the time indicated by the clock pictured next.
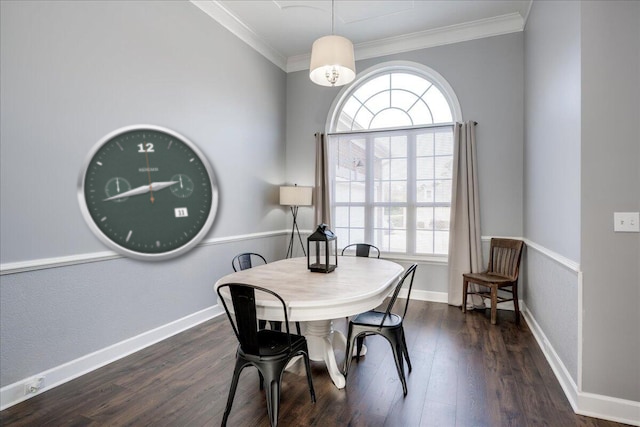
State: 2:43
